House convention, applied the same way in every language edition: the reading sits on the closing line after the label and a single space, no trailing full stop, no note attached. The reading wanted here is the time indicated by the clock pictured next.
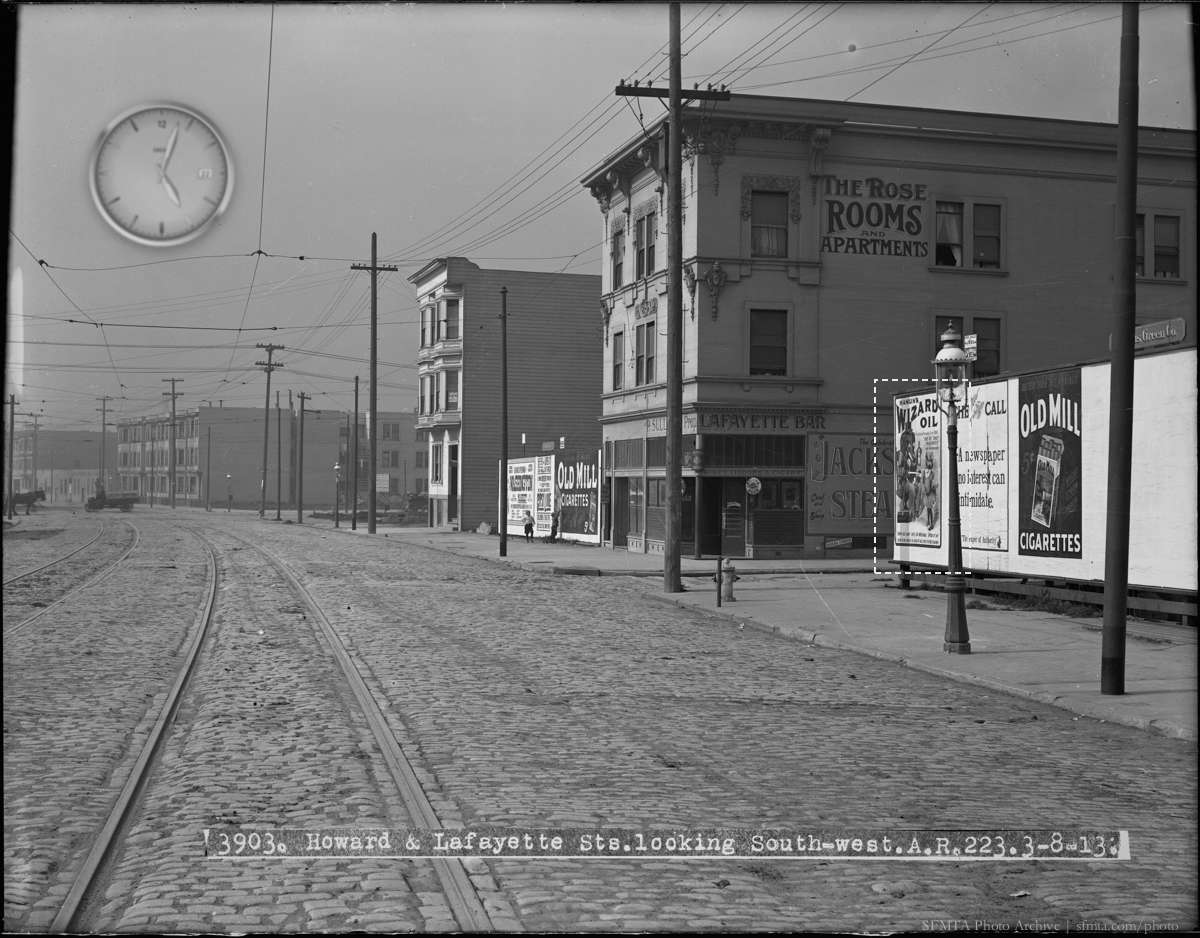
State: 5:03
